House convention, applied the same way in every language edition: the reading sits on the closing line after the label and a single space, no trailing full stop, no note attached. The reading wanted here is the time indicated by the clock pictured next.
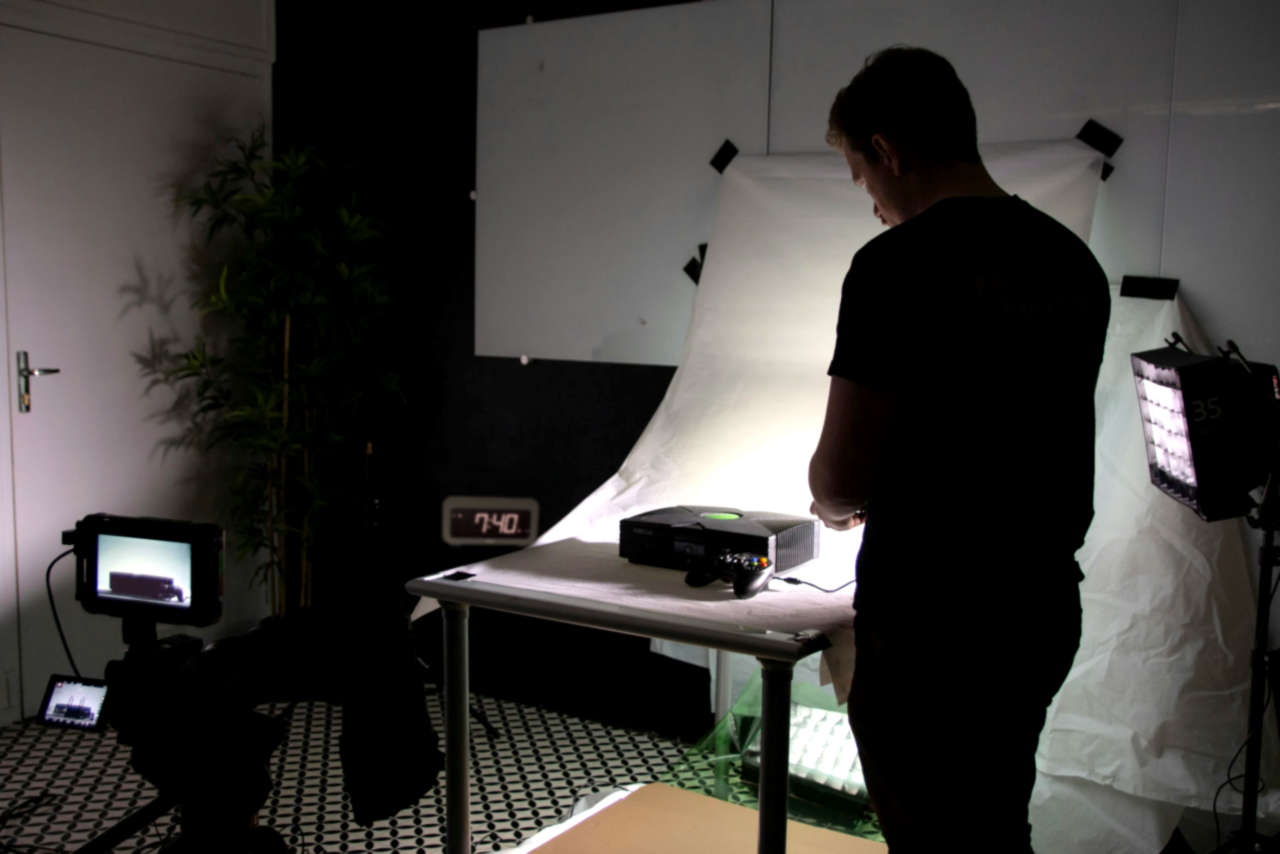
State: 7:40
